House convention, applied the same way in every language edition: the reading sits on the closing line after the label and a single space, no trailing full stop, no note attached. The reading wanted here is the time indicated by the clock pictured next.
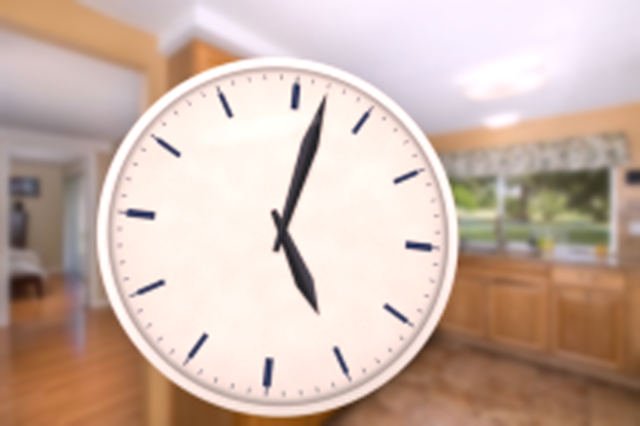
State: 5:02
